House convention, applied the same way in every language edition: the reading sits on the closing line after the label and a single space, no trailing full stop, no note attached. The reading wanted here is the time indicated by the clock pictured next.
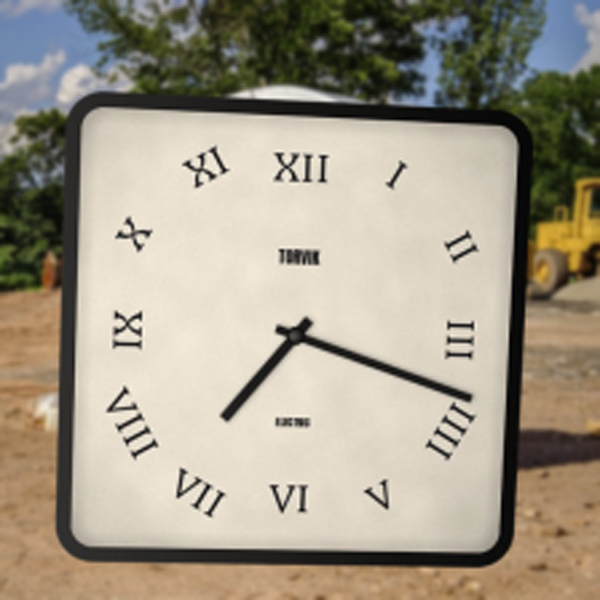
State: 7:18
